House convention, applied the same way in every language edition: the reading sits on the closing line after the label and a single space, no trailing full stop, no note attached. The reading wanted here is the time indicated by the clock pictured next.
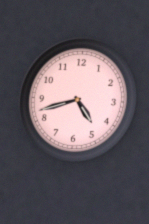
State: 4:42
